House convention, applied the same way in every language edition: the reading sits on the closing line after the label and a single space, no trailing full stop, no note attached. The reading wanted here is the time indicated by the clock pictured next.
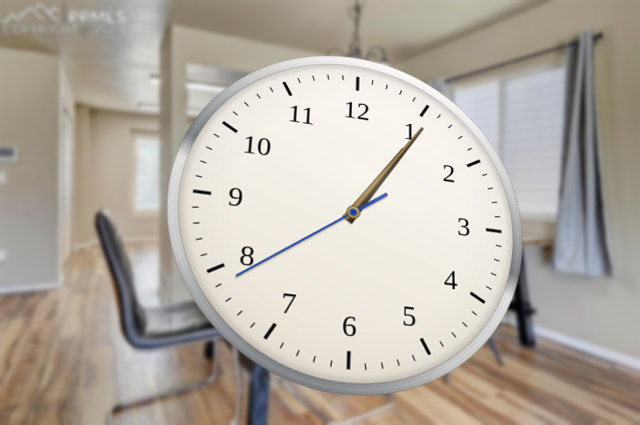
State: 1:05:39
